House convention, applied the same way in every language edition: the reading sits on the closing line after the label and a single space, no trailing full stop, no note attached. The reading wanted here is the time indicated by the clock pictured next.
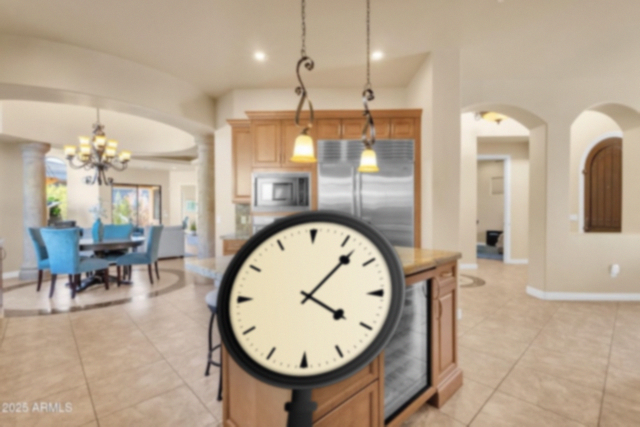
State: 4:07
